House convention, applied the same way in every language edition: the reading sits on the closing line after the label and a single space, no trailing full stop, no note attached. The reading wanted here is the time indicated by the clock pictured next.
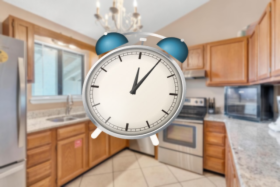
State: 12:05
